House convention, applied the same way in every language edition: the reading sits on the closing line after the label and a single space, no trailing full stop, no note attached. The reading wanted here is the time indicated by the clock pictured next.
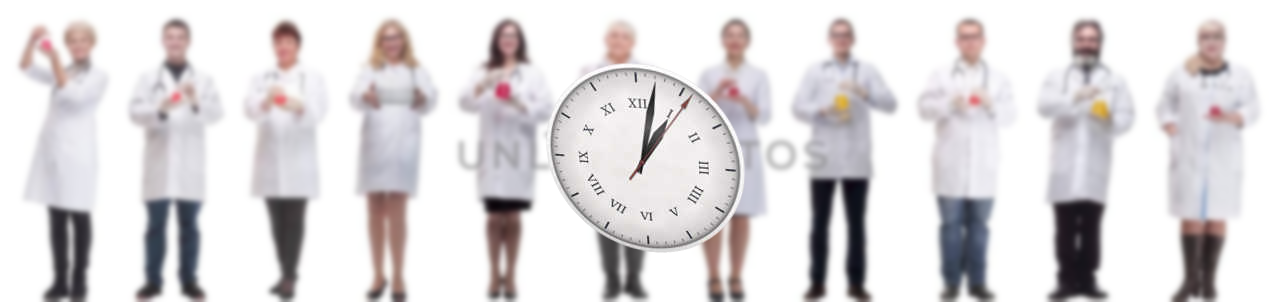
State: 1:02:06
